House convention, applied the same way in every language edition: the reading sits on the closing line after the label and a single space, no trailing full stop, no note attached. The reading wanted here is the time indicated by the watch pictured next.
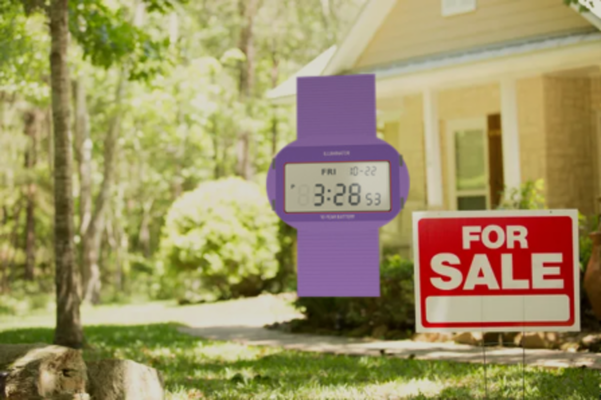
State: 3:28:53
